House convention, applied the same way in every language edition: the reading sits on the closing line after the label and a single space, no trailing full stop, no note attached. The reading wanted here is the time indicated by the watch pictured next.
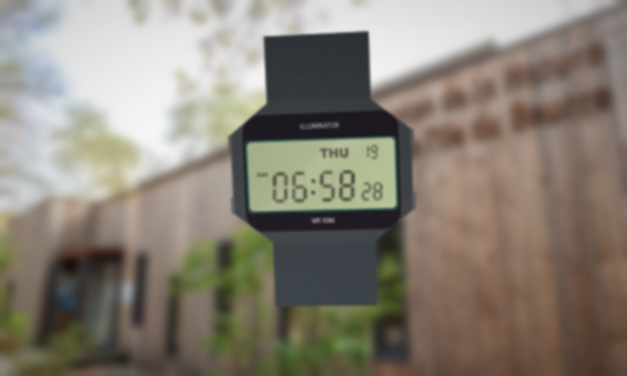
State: 6:58:28
